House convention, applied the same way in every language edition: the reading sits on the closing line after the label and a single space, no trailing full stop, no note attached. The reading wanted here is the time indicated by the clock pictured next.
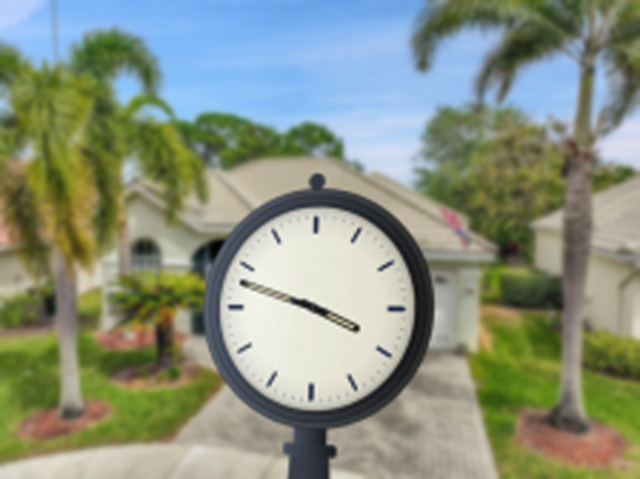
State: 3:48
